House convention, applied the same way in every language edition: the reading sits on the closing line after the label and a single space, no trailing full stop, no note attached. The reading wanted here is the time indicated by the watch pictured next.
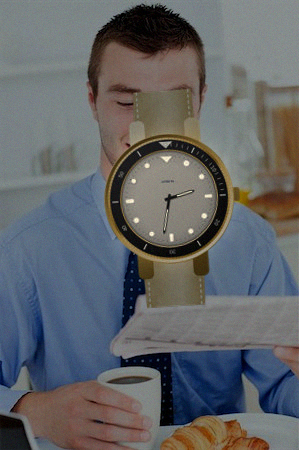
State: 2:32
